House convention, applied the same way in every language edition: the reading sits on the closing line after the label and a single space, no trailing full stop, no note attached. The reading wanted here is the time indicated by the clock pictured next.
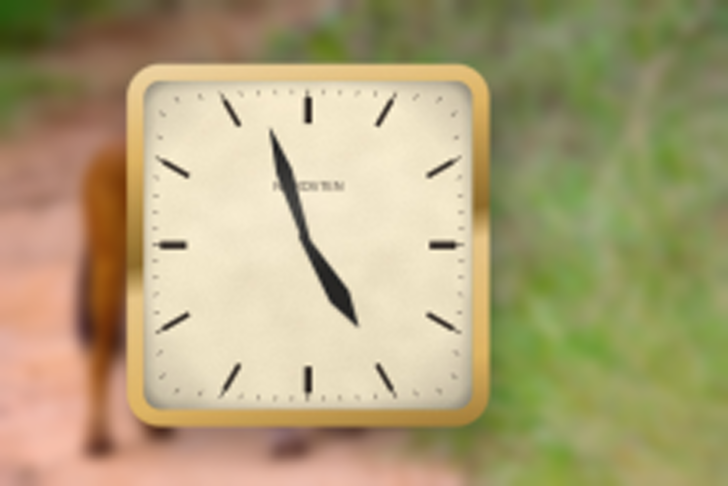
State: 4:57
